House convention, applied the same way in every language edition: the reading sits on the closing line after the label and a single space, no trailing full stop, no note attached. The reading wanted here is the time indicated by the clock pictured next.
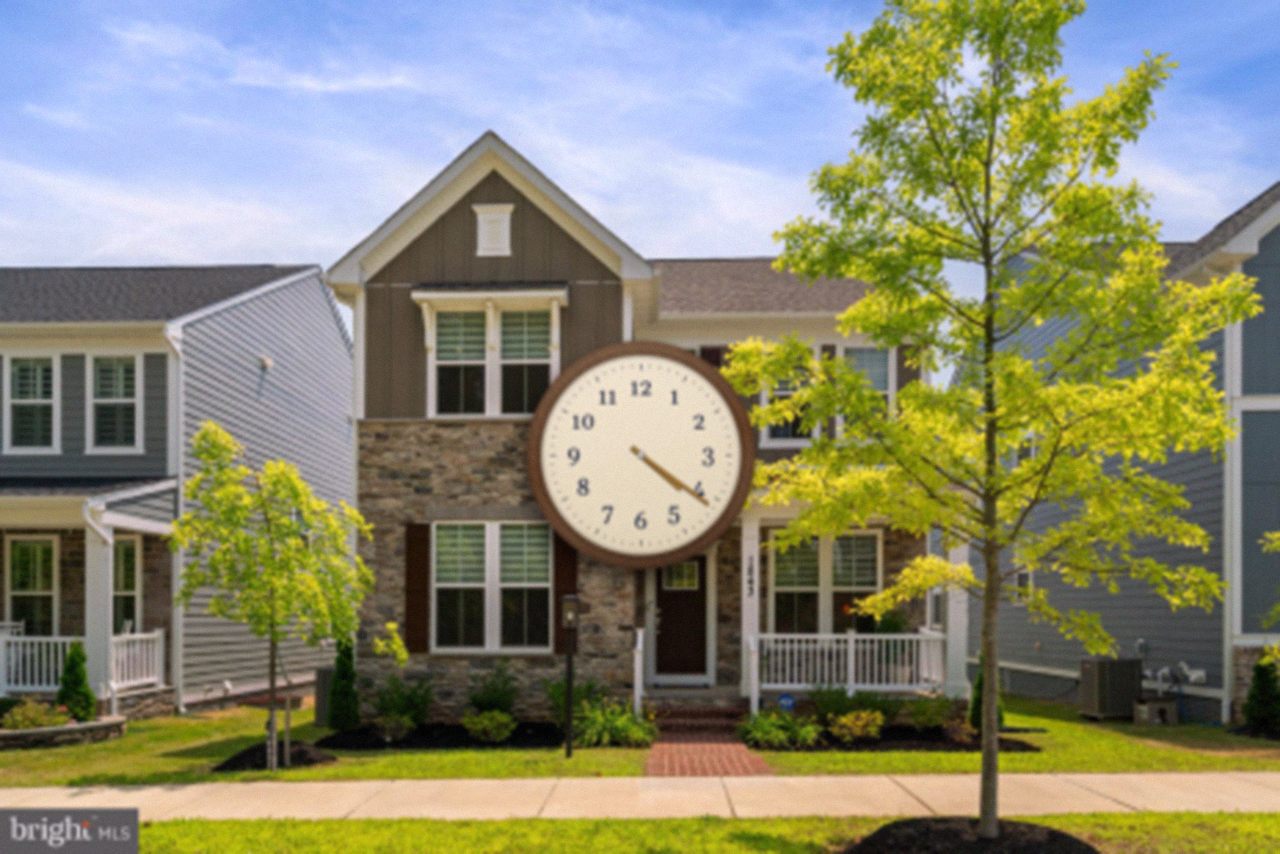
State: 4:21
